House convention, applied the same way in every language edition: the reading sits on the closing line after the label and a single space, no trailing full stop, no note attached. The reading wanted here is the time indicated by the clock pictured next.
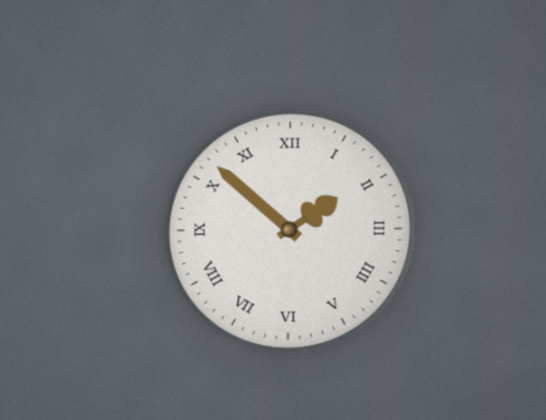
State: 1:52
